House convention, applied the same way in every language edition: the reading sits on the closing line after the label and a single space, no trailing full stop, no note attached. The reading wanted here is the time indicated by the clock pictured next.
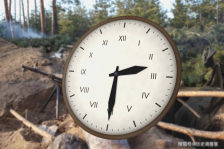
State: 2:30
